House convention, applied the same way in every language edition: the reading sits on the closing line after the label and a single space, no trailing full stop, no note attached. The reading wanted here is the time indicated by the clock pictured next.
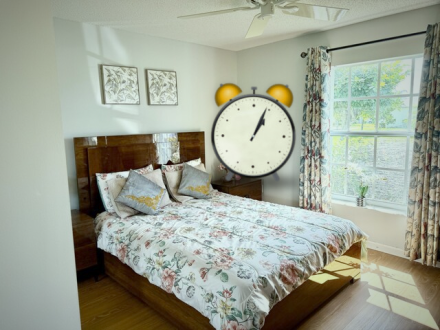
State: 1:04
